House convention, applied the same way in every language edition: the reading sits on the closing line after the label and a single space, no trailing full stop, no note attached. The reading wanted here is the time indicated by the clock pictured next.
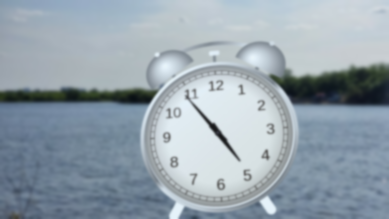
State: 4:54
